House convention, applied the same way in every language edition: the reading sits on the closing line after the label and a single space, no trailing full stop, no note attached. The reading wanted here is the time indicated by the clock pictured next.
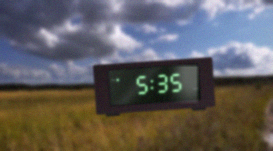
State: 5:35
